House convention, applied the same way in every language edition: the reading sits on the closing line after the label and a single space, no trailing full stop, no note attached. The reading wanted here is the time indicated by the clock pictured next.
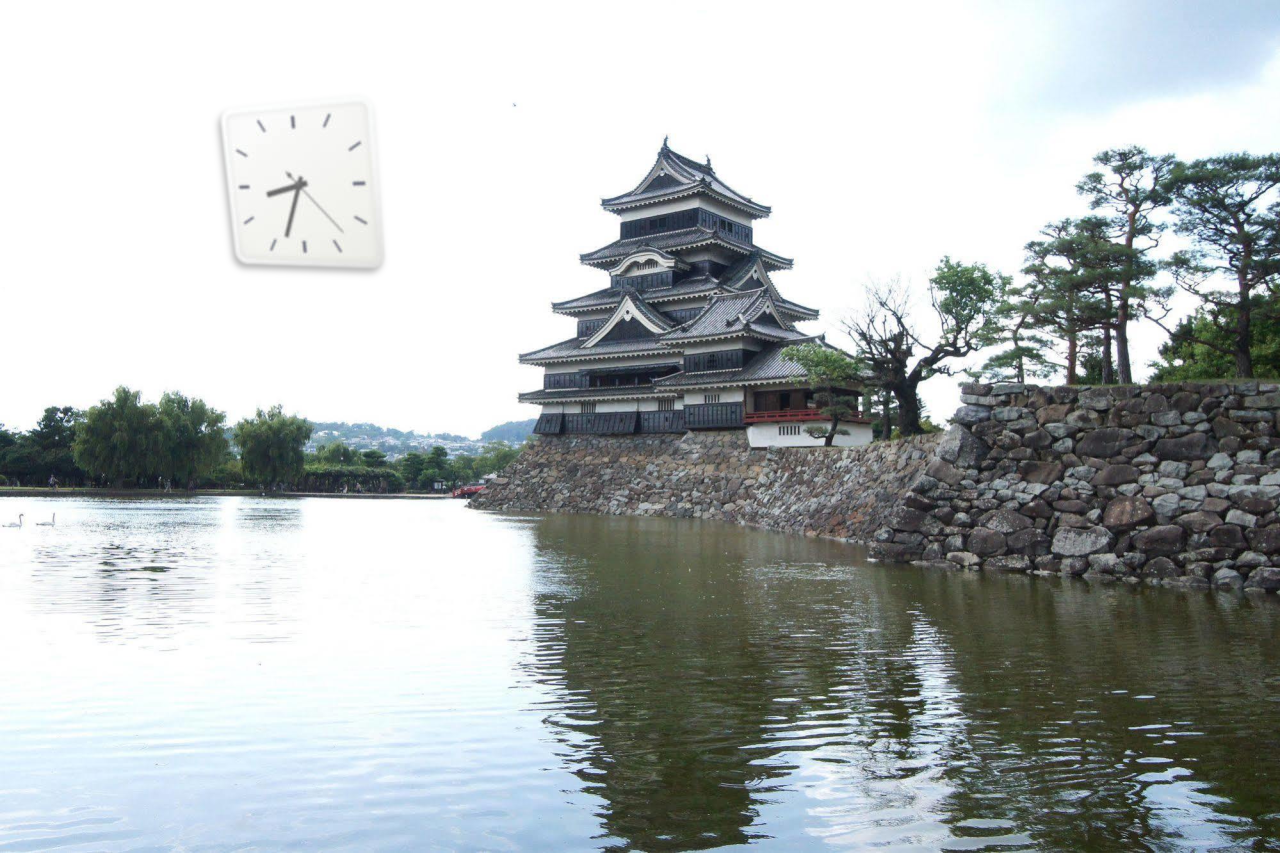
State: 8:33:23
